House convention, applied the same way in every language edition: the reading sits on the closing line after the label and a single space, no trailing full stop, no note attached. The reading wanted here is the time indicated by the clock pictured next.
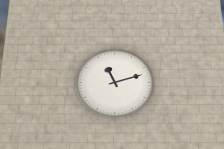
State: 11:12
